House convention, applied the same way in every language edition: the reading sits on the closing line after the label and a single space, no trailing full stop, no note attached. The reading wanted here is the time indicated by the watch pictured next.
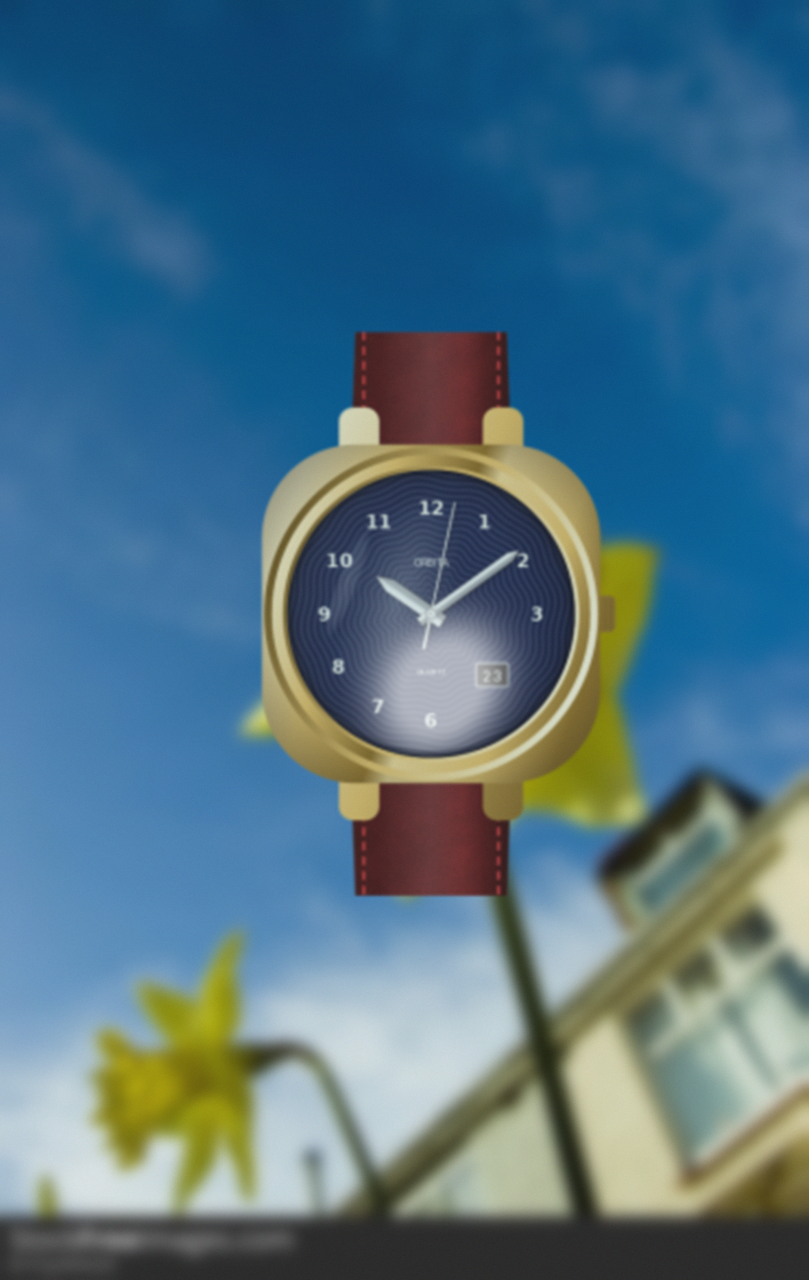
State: 10:09:02
